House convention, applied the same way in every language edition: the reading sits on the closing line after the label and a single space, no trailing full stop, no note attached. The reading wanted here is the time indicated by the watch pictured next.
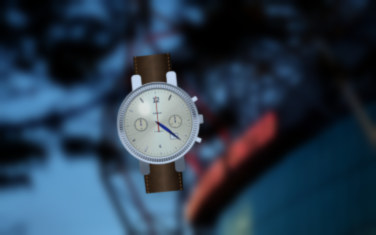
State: 4:22
